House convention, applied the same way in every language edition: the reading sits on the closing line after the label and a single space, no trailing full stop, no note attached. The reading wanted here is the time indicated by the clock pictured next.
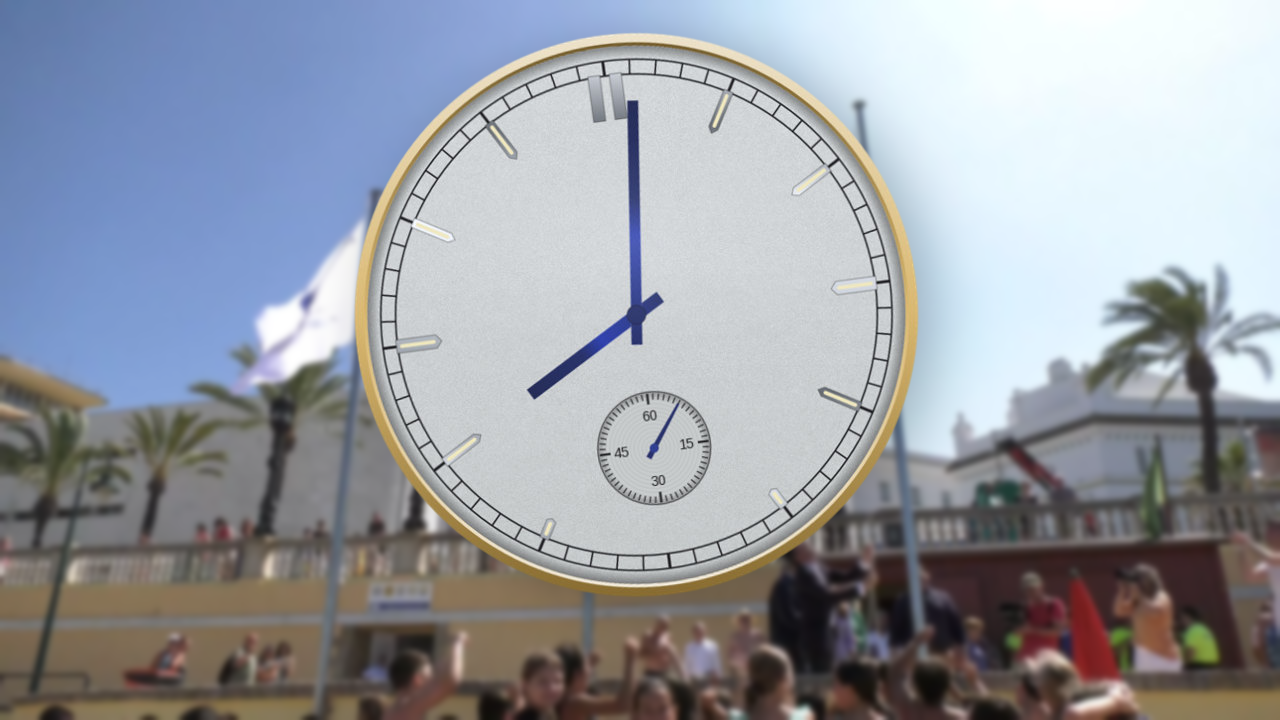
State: 8:01:06
